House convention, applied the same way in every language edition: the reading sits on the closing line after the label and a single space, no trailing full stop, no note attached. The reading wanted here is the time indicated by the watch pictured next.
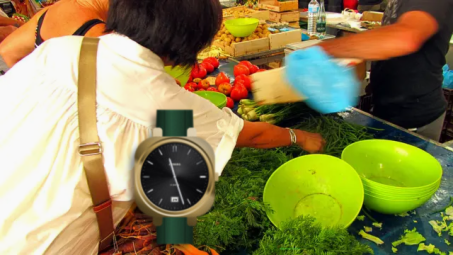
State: 11:27
